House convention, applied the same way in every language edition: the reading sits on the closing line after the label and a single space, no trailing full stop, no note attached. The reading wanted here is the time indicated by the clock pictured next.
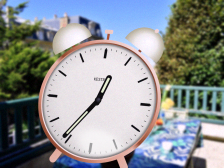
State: 12:36
